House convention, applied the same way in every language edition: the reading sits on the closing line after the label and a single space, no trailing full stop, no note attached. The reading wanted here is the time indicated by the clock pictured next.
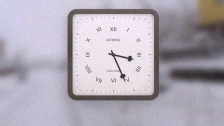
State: 3:26
